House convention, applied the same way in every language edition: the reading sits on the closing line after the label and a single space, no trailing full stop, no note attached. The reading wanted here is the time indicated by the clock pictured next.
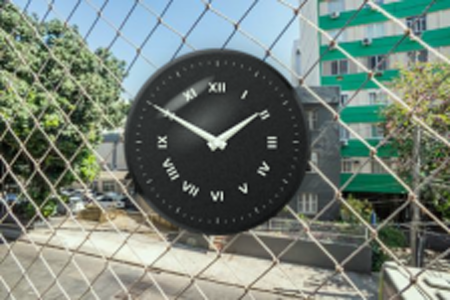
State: 1:50
